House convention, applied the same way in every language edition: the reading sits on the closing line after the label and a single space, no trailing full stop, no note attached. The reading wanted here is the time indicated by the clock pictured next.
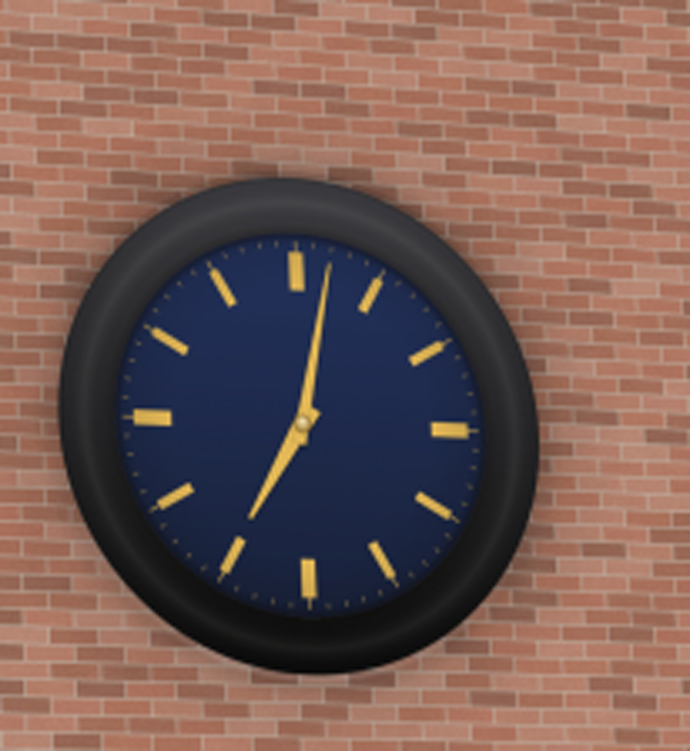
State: 7:02
